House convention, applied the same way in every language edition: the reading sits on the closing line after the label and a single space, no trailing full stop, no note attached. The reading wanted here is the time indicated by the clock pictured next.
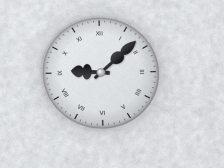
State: 9:08
